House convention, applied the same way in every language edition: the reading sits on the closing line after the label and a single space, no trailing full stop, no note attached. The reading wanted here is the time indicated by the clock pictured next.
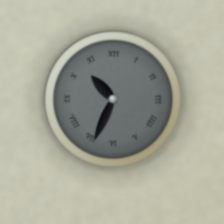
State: 10:34
